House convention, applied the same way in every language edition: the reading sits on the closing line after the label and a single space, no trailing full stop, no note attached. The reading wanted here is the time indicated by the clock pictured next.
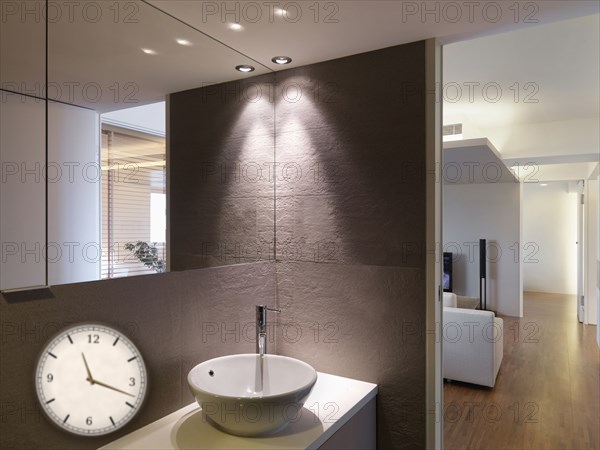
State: 11:18
